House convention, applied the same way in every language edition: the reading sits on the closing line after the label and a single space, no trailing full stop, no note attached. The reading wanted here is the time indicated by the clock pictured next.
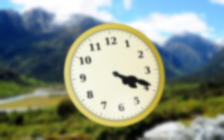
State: 4:19
